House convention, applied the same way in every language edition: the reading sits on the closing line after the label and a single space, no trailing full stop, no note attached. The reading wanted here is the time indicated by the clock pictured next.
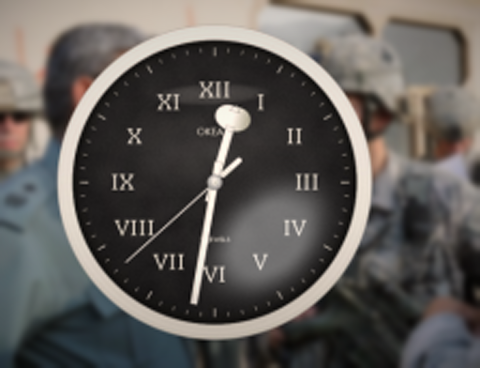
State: 12:31:38
